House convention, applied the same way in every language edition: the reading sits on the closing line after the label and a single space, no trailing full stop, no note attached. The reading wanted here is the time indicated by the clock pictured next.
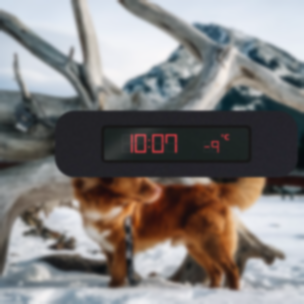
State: 10:07
